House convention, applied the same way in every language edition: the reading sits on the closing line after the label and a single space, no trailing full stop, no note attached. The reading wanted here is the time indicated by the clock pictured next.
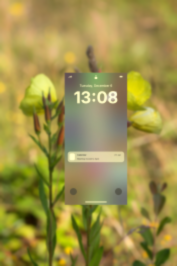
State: 13:08
